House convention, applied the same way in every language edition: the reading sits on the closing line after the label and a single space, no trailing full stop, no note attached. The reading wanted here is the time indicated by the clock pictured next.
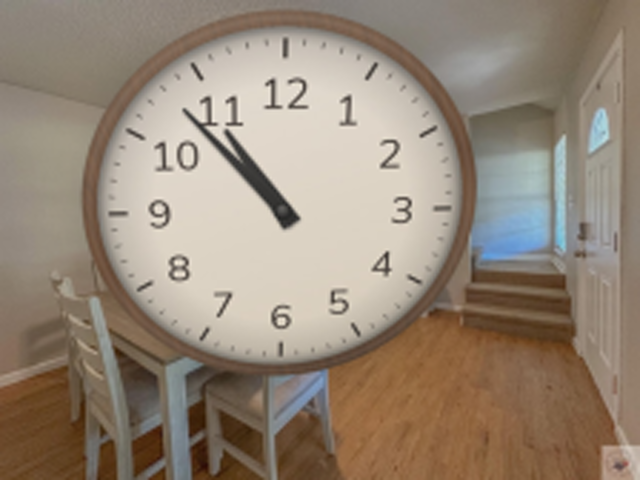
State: 10:53
